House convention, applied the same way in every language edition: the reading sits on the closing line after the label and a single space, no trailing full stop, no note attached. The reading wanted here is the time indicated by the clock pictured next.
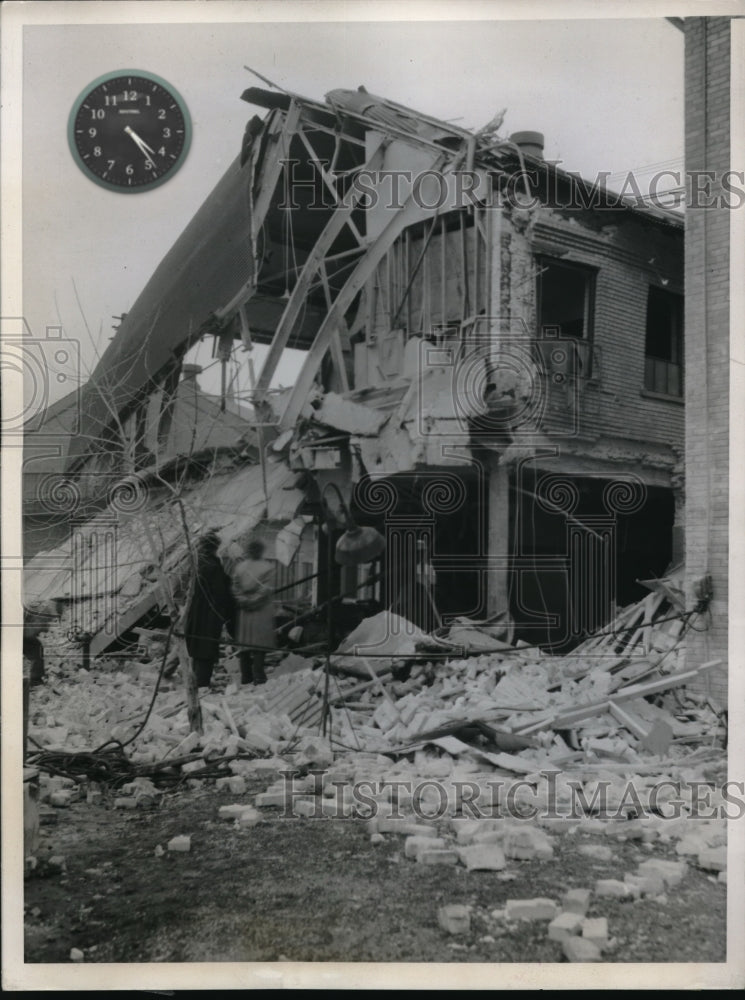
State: 4:24
